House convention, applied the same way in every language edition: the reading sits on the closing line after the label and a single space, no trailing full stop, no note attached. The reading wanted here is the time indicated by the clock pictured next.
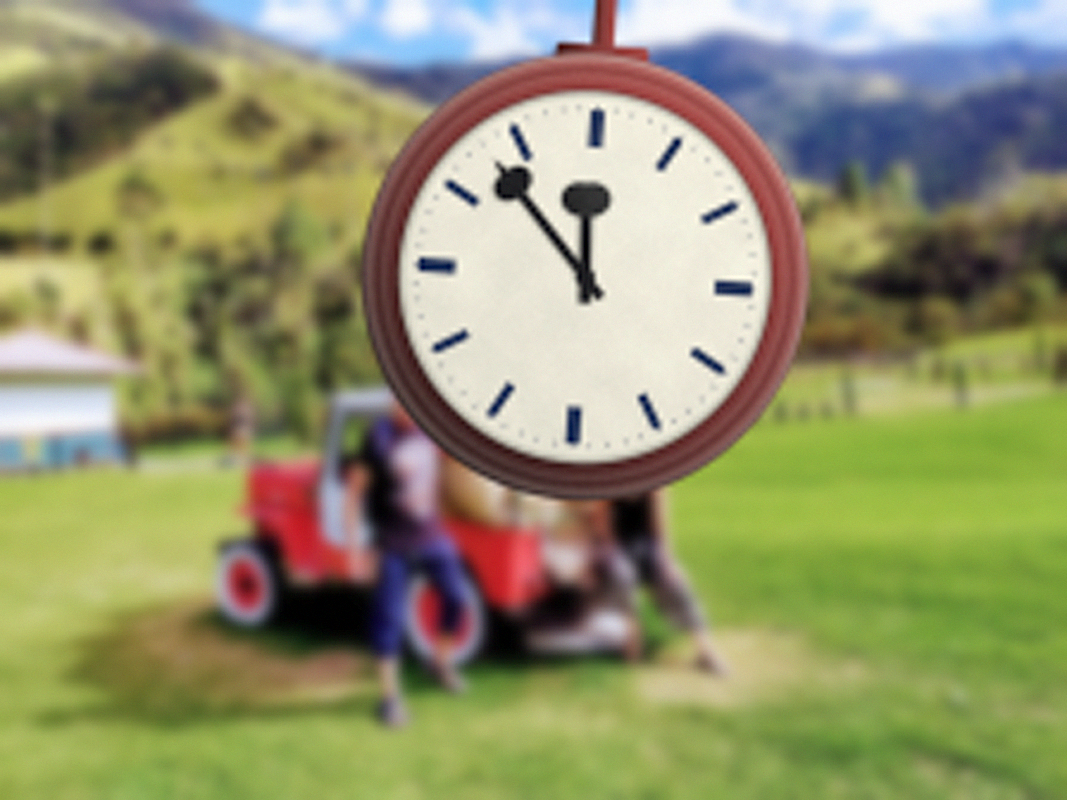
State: 11:53
